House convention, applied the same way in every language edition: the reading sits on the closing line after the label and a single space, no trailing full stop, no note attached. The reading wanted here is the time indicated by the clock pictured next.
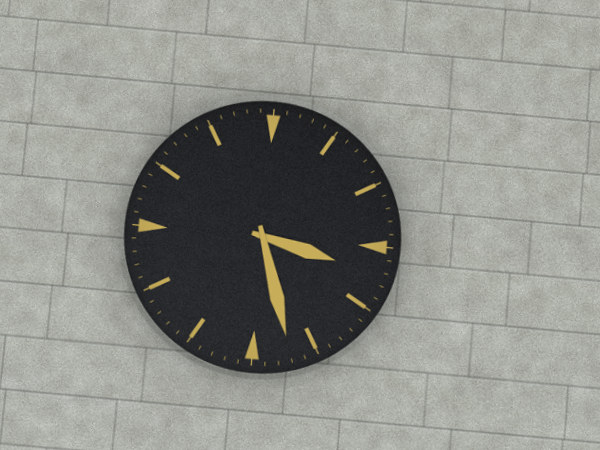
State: 3:27
